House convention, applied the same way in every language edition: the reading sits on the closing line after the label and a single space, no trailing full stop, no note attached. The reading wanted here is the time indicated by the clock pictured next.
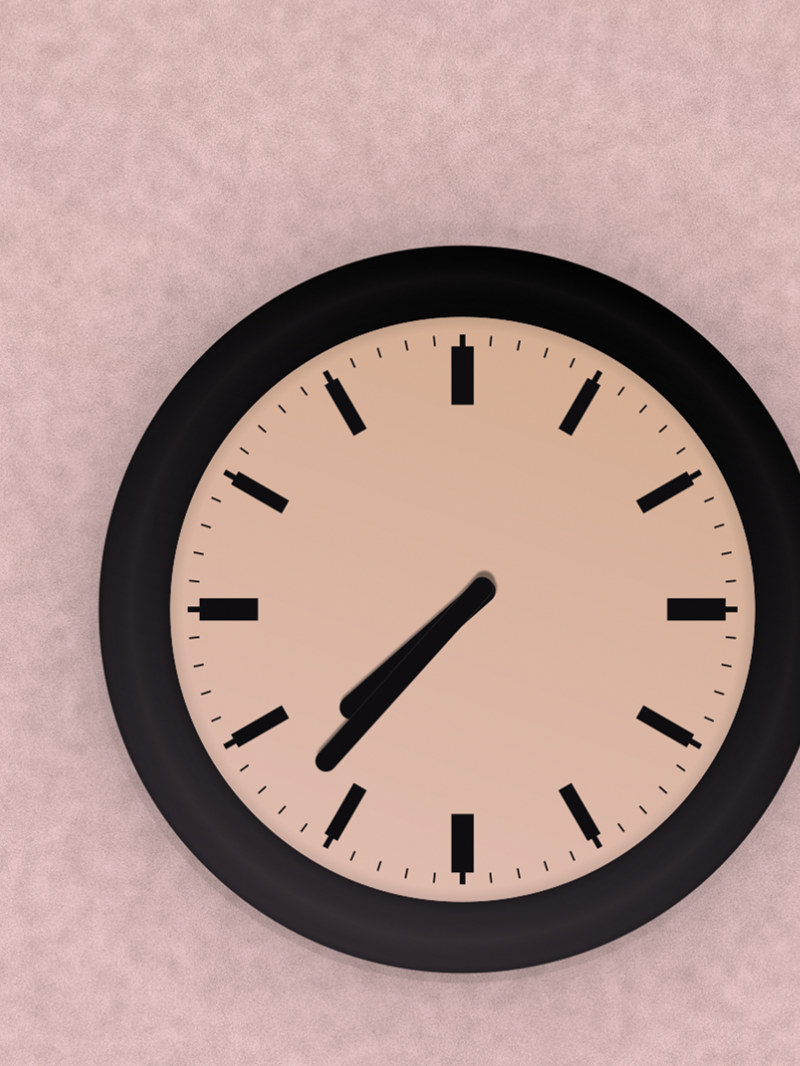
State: 7:37
